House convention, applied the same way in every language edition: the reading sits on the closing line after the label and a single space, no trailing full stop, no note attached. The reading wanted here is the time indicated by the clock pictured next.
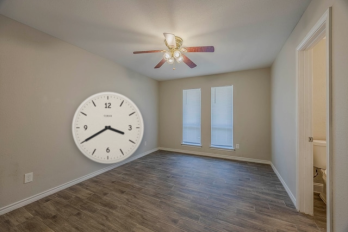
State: 3:40
